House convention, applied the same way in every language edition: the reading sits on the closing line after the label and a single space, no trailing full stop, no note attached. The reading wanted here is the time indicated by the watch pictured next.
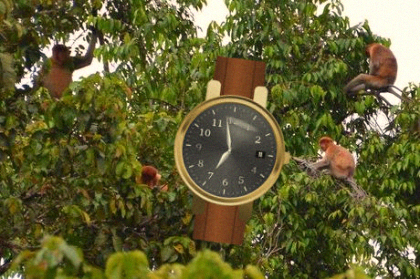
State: 6:58
